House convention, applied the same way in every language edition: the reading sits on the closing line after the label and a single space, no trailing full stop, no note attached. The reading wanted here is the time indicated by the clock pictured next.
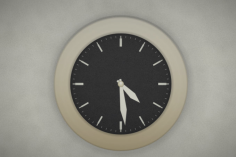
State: 4:29
